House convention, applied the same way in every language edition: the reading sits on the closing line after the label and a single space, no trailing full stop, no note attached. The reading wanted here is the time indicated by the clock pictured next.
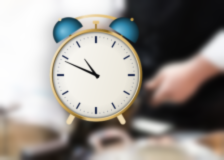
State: 10:49
